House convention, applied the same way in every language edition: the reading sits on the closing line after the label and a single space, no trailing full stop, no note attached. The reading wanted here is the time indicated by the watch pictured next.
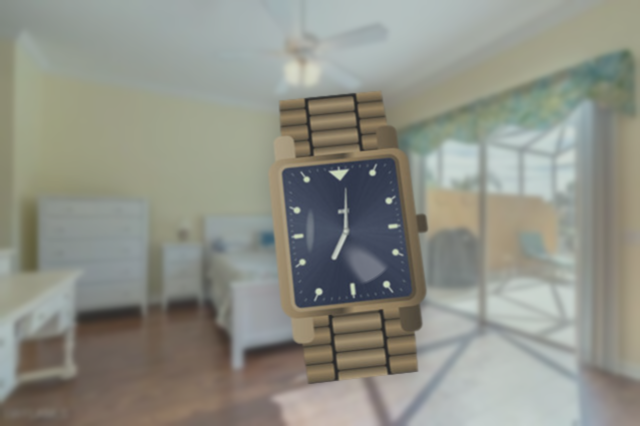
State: 7:01
